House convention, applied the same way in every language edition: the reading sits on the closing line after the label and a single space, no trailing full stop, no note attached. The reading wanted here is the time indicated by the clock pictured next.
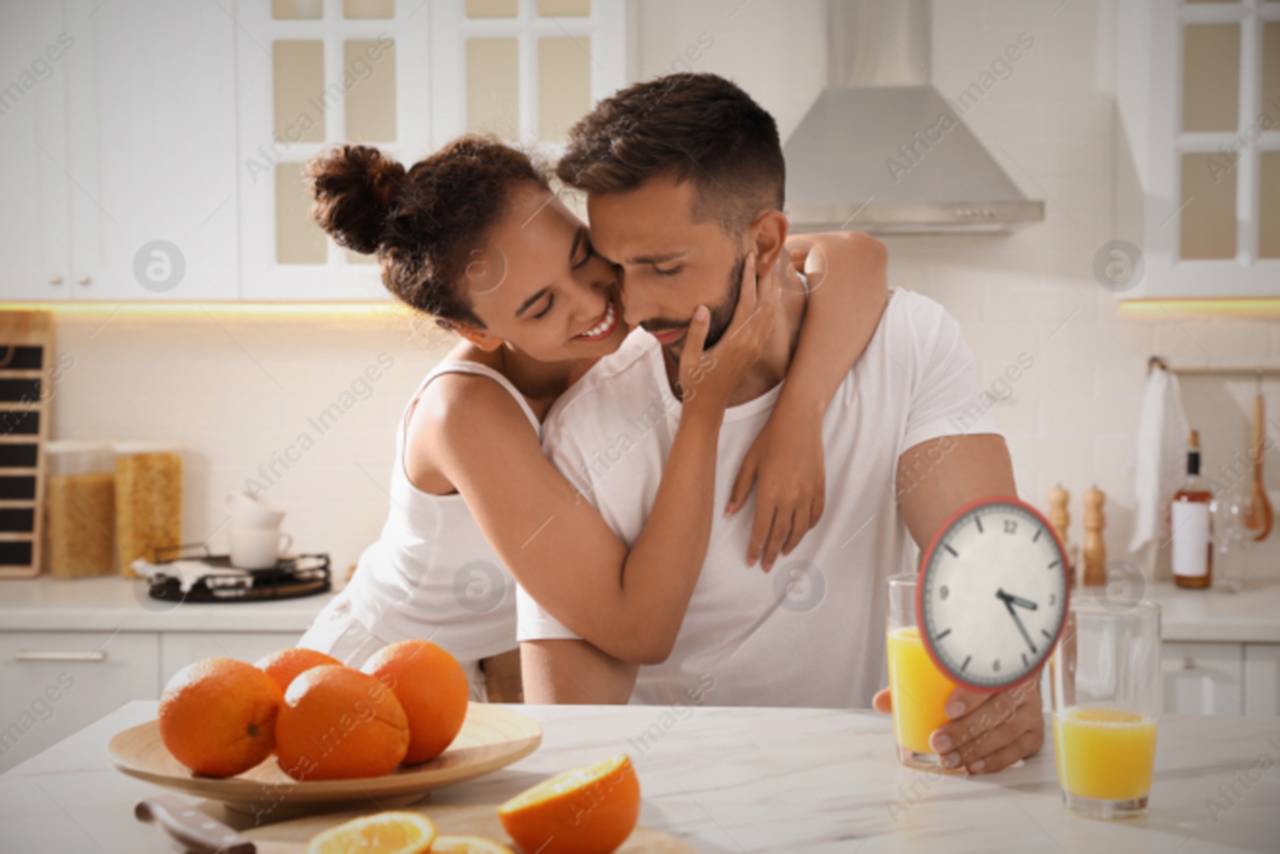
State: 3:23
